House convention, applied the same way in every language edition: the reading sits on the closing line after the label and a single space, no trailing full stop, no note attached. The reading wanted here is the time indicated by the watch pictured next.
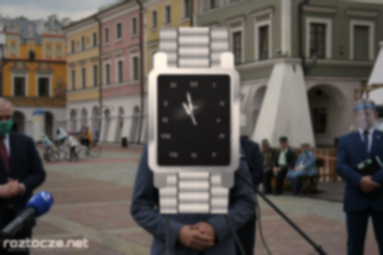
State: 10:58
